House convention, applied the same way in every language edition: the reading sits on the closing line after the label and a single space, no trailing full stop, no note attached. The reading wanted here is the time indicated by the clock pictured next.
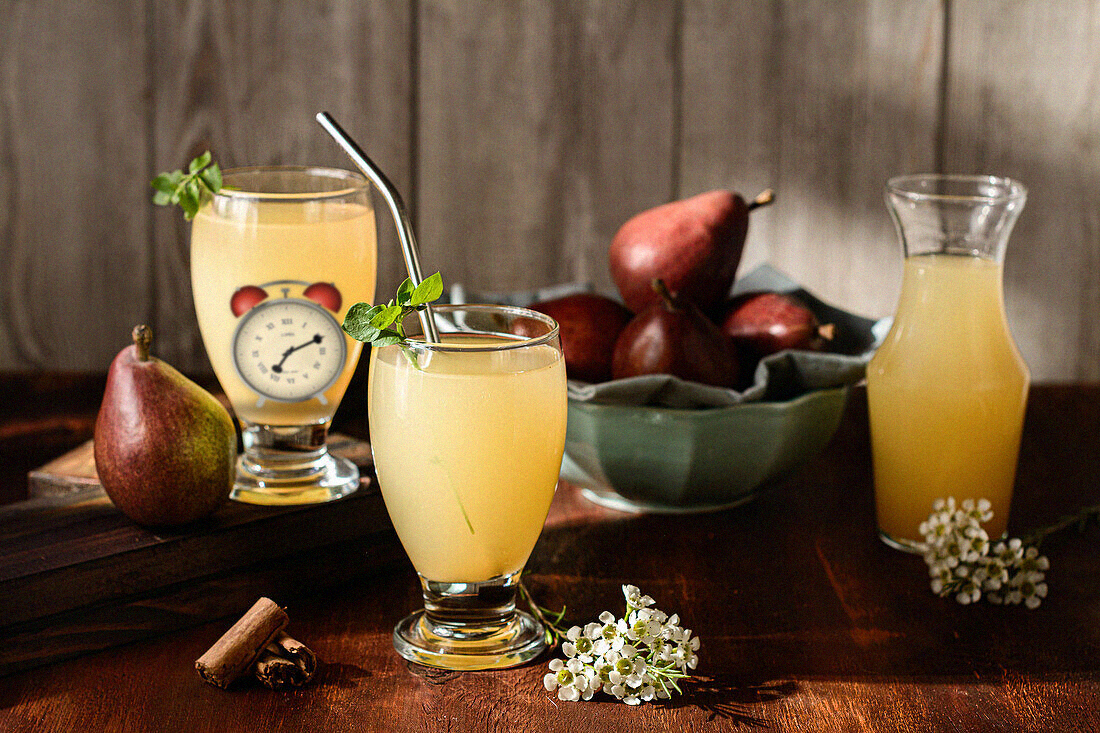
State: 7:11
